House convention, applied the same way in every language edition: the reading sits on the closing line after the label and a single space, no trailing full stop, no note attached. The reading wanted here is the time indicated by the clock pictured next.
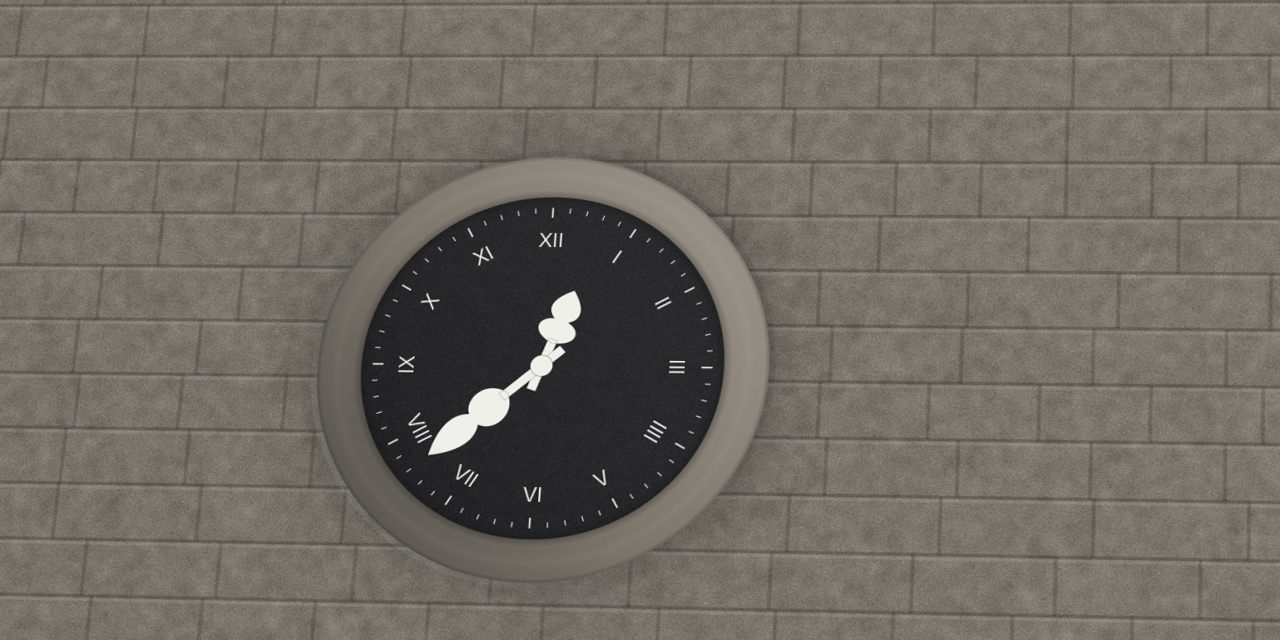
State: 12:38
